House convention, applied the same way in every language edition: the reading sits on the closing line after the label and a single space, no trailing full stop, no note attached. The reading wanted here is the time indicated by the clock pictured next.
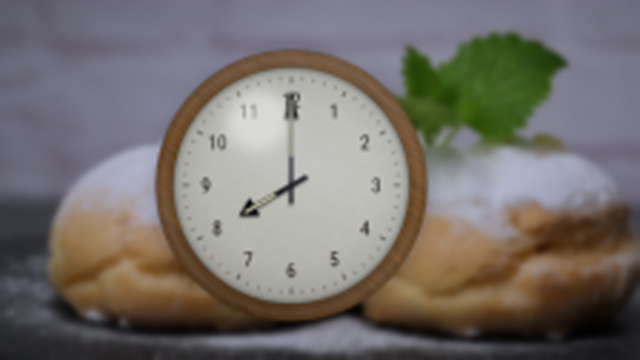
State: 8:00
